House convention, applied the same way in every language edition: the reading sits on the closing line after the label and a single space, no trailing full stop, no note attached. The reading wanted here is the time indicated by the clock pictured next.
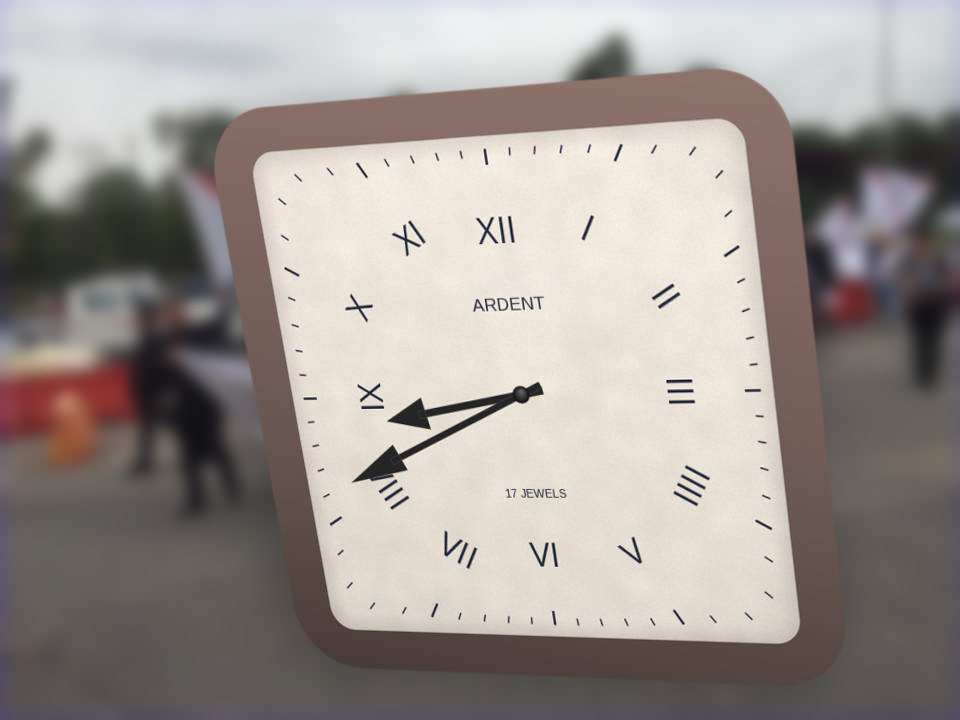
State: 8:41
